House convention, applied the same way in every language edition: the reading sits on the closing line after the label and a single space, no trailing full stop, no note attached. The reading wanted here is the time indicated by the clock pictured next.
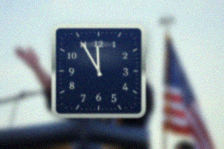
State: 11:55
